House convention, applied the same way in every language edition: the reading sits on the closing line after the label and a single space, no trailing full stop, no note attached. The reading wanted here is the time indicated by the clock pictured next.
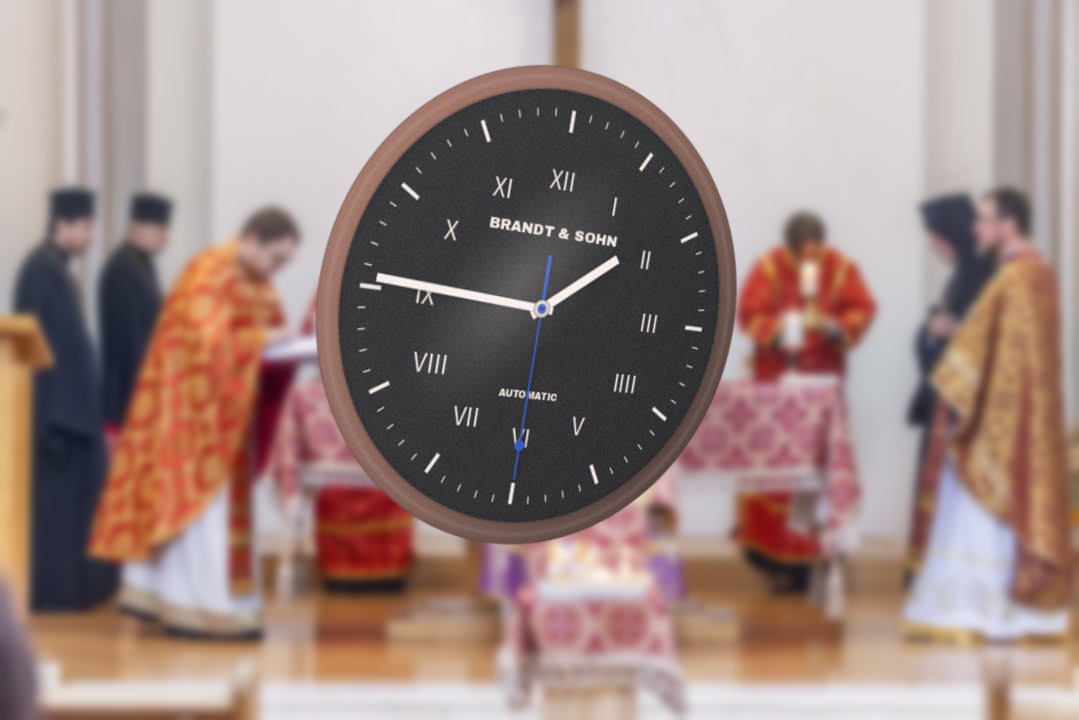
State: 1:45:30
